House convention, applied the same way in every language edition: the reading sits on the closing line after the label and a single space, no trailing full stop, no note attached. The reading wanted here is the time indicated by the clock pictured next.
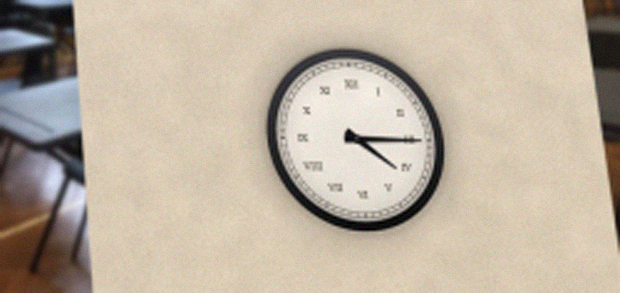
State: 4:15
